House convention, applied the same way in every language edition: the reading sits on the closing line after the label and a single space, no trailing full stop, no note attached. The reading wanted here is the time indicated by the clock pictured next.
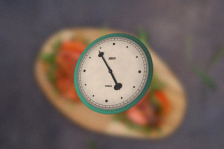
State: 4:54
